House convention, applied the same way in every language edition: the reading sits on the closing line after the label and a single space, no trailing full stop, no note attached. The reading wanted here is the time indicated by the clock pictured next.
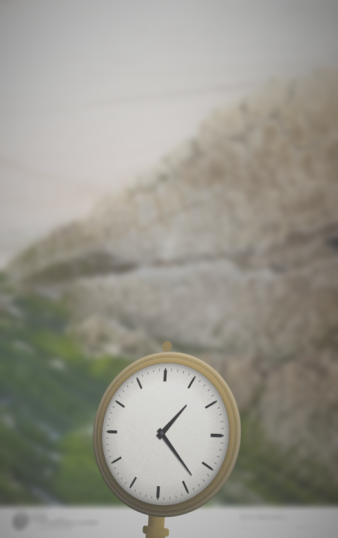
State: 1:23
